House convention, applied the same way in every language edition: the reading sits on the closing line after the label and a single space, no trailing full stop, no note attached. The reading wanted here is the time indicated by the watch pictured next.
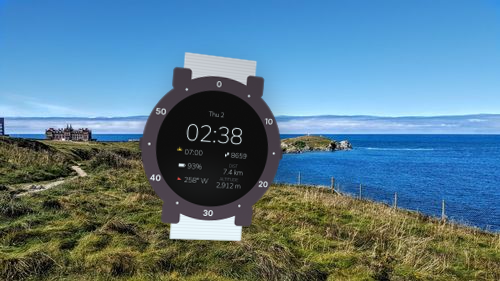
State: 2:38
